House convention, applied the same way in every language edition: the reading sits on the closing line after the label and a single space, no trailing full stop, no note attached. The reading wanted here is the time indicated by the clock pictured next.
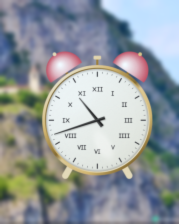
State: 10:42
